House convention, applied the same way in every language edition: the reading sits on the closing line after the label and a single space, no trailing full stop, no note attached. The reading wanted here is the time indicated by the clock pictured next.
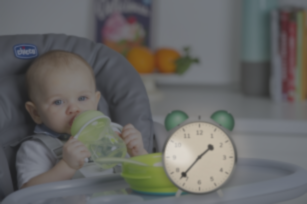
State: 1:37
